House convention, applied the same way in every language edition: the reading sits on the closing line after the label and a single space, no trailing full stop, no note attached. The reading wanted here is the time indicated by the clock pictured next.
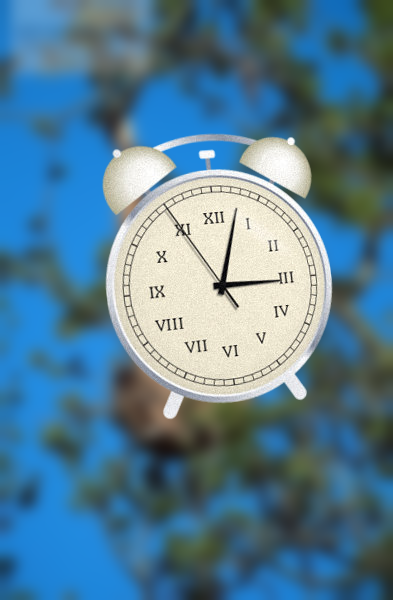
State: 3:02:55
